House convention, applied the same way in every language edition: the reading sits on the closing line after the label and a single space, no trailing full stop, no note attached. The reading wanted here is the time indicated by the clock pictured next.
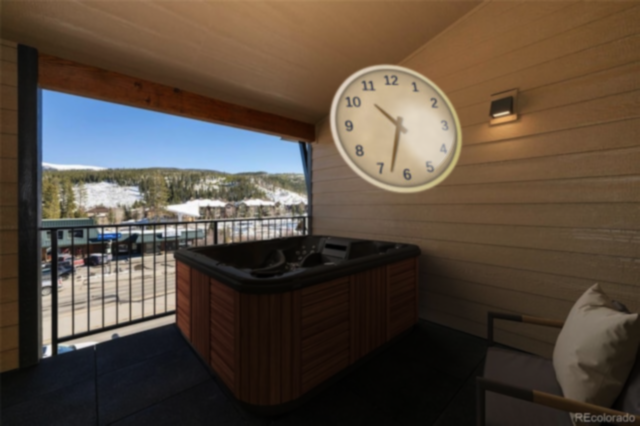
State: 10:33
